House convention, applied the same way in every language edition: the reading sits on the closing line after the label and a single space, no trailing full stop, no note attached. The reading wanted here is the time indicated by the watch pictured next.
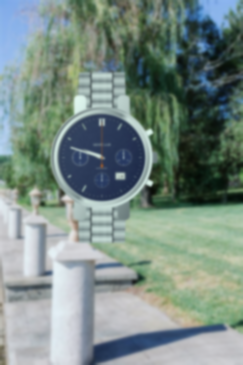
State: 9:48
